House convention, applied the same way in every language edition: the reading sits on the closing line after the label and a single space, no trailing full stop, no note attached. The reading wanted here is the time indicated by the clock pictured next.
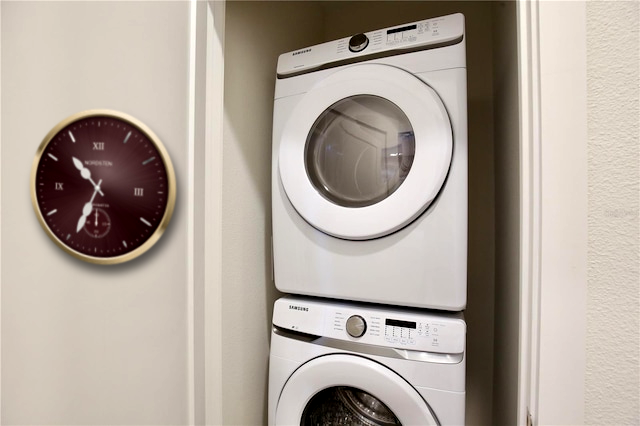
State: 10:34
